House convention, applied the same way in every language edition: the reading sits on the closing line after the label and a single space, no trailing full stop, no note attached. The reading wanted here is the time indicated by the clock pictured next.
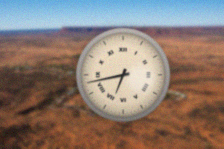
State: 6:43
